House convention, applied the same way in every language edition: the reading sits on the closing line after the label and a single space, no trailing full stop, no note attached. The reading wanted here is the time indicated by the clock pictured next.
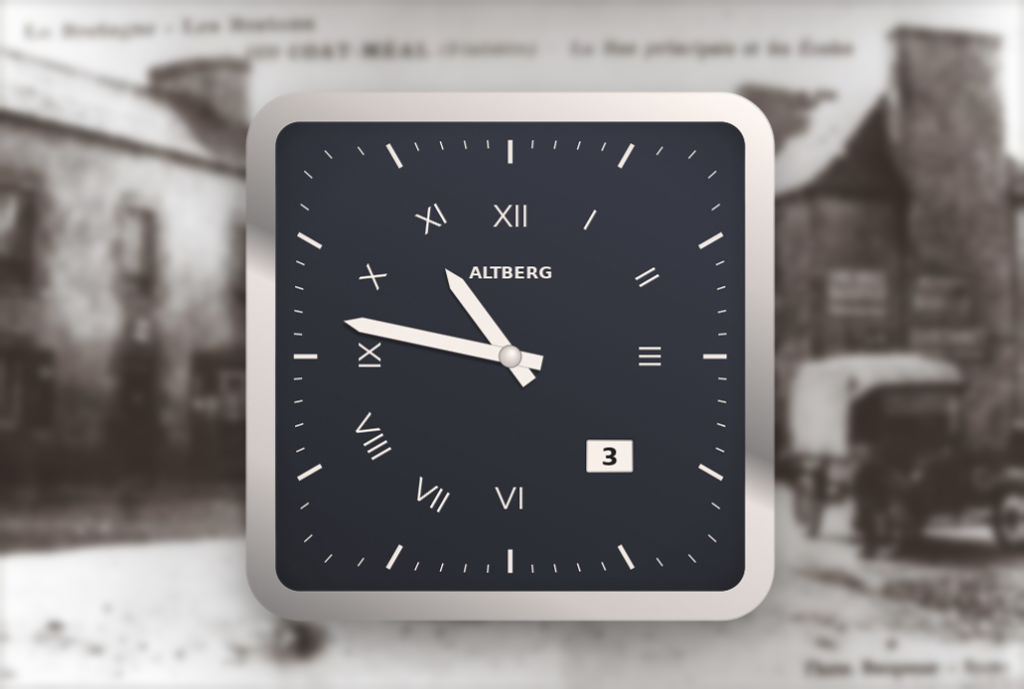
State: 10:47
